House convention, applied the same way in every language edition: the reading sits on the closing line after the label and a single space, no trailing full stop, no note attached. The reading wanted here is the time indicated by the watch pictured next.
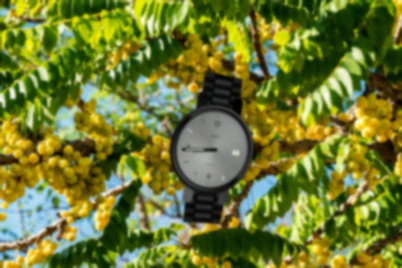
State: 8:44
